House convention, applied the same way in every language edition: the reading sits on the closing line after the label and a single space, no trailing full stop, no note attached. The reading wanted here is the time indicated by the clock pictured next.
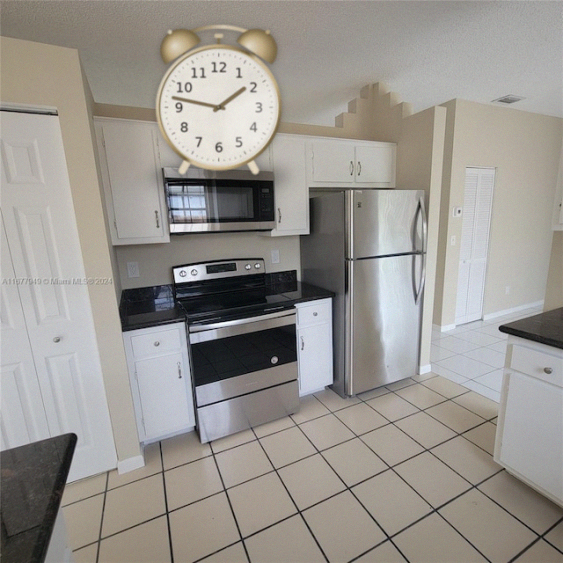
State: 1:47
